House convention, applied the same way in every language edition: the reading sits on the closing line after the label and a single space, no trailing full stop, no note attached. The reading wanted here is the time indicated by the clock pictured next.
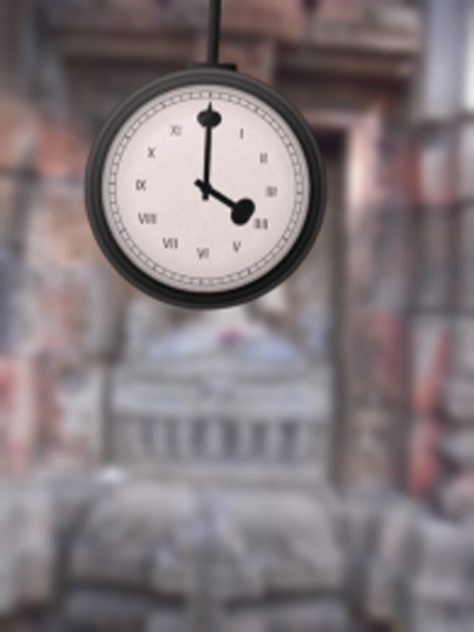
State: 4:00
